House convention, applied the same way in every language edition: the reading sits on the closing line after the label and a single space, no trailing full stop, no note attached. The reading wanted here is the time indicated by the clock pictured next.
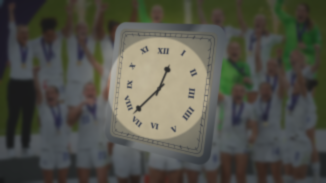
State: 12:37
